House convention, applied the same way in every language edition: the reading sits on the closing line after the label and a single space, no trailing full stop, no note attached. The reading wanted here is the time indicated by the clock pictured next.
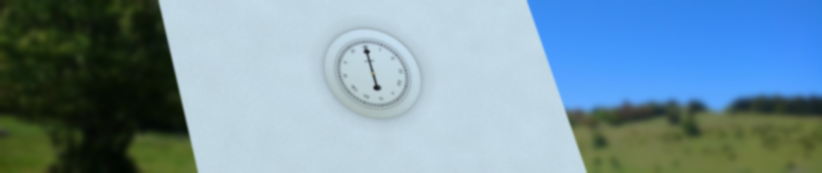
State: 6:00
